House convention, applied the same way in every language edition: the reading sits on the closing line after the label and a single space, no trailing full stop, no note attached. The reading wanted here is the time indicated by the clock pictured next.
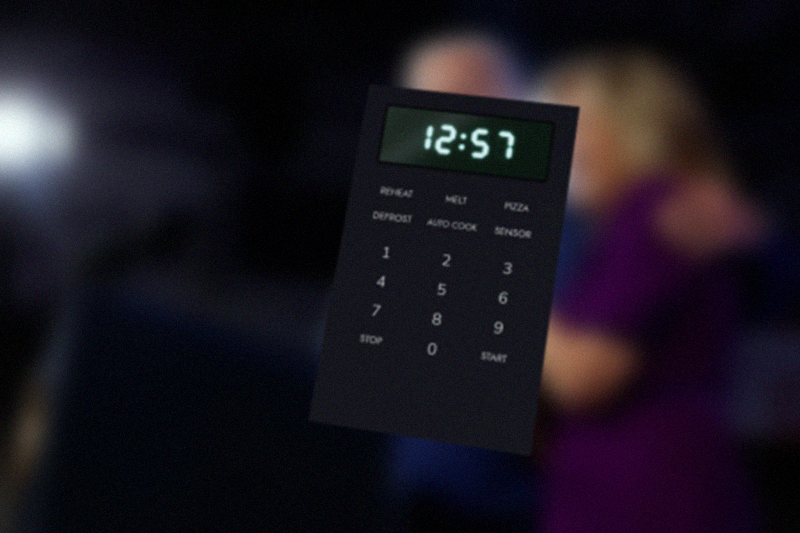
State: 12:57
